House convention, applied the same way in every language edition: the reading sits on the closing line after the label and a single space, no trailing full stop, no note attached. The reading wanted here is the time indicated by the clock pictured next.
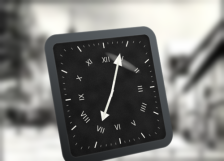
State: 7:04
